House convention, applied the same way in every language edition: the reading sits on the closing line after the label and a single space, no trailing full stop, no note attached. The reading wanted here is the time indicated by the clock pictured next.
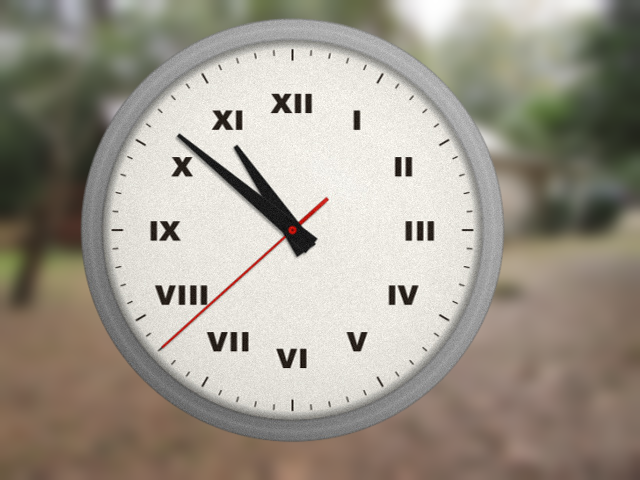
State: 10:51:38
